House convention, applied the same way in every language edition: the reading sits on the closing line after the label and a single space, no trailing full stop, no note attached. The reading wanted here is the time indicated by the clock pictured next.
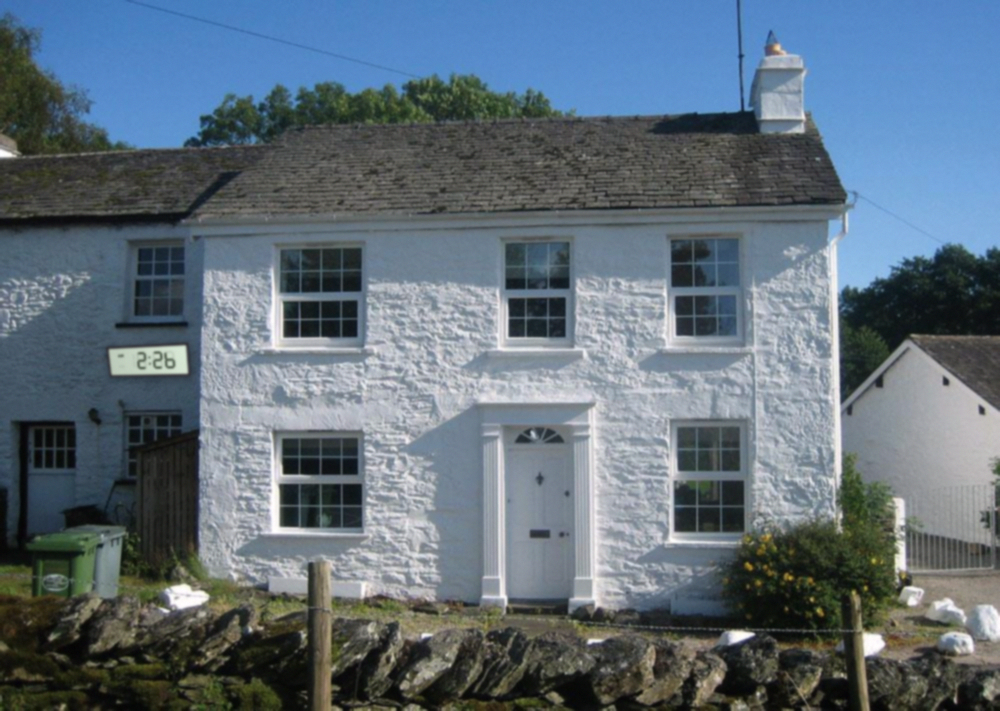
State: 2:26
